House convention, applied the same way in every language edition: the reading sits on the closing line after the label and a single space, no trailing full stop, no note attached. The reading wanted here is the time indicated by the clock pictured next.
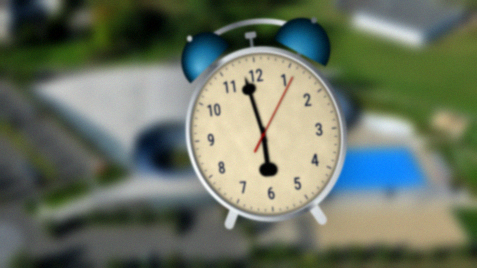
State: 5:58:06
